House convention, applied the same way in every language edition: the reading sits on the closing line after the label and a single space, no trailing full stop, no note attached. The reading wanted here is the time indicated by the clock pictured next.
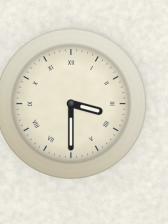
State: 3:30
